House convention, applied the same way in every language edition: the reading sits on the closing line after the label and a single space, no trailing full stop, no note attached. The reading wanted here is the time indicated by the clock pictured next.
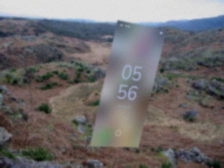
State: 5:56
